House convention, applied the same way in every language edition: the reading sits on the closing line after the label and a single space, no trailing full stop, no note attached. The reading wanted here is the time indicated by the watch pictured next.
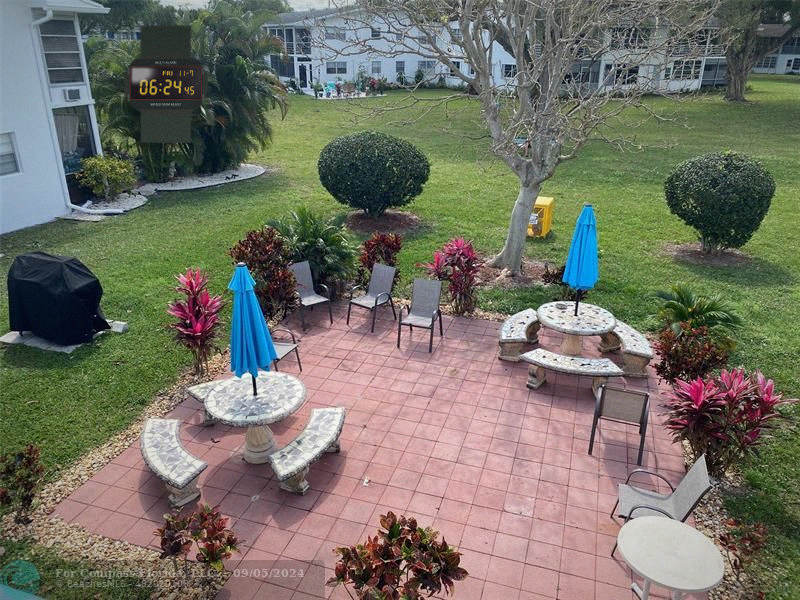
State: 6:24:45
